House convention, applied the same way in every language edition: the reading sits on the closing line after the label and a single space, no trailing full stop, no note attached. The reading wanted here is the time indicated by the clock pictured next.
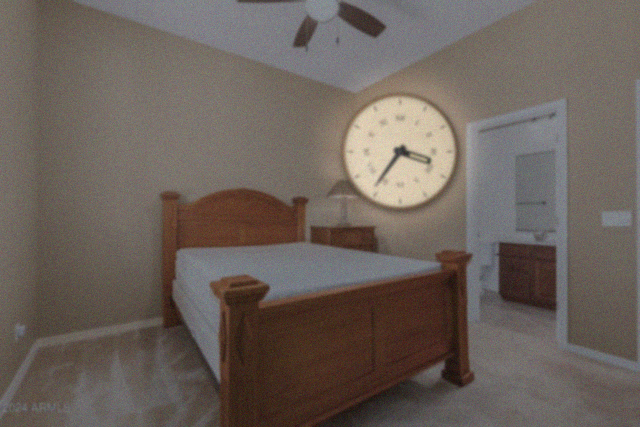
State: 3:36
